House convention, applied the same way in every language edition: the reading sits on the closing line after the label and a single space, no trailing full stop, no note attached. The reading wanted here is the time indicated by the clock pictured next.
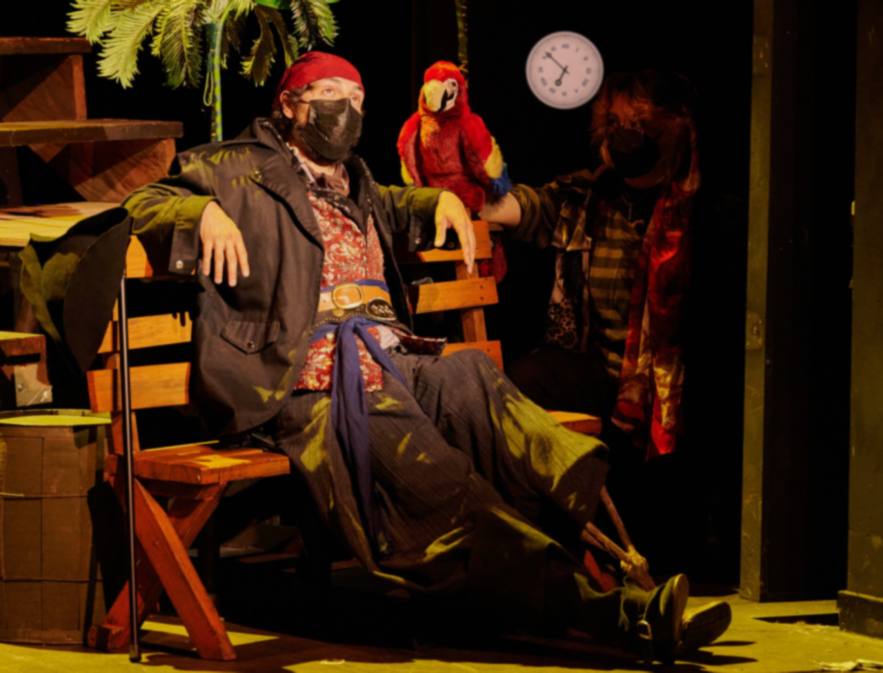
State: 6:52
